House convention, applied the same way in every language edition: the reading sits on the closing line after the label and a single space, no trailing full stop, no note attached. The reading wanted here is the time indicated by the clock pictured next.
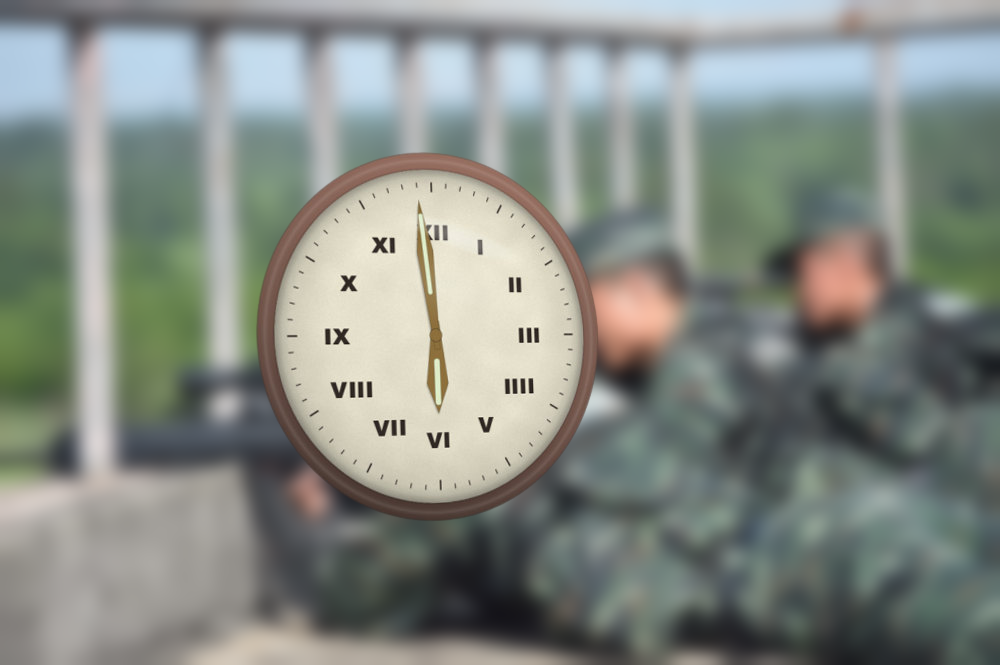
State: 5:59
